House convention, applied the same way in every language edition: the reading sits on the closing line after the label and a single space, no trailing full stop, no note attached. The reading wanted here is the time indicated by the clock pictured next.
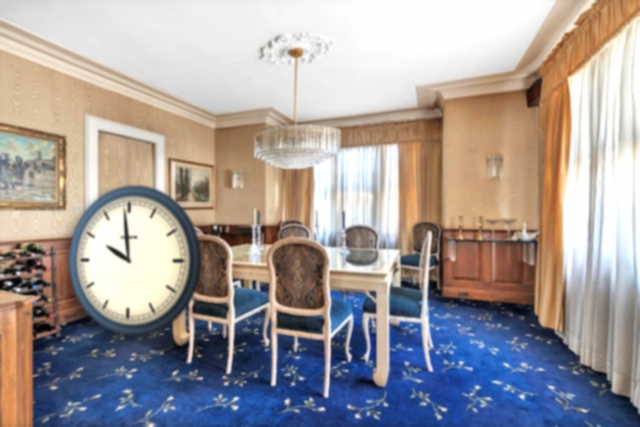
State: 9:59
